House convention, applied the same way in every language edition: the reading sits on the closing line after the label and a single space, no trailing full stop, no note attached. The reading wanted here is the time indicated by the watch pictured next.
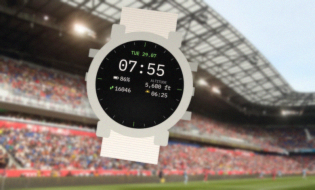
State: 7:55
